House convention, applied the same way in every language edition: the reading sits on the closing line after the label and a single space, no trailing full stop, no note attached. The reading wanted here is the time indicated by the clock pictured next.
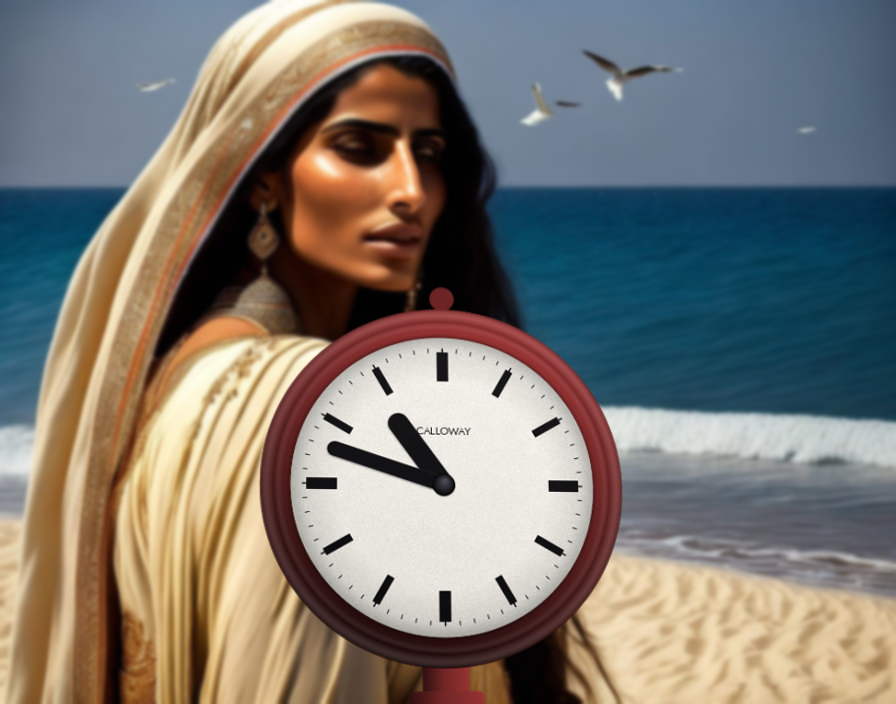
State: 10:48
